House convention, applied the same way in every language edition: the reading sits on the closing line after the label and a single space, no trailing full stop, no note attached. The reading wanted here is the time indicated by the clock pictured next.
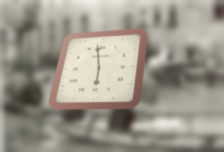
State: 5:58
